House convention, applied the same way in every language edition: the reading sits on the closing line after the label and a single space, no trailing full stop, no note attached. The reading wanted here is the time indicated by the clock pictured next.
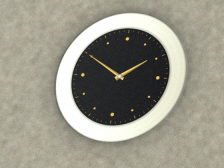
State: 1:50
